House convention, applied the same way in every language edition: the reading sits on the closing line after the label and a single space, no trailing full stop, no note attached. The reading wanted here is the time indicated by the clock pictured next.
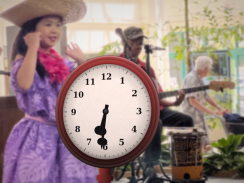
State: 6:31
